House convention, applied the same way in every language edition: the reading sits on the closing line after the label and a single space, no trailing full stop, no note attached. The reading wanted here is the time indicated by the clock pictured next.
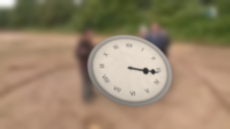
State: 3:16
